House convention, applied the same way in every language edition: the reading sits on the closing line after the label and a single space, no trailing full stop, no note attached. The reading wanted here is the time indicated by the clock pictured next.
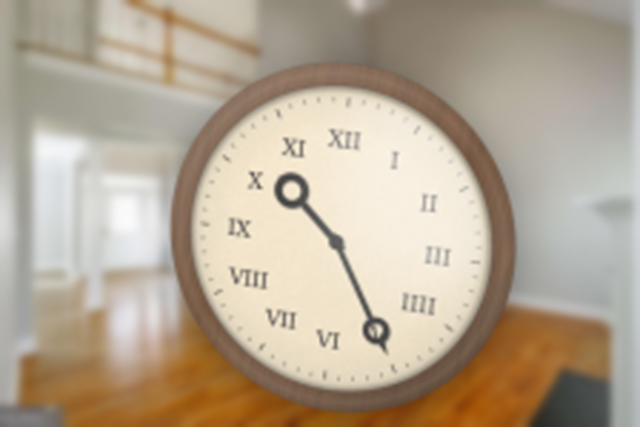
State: 10:25
